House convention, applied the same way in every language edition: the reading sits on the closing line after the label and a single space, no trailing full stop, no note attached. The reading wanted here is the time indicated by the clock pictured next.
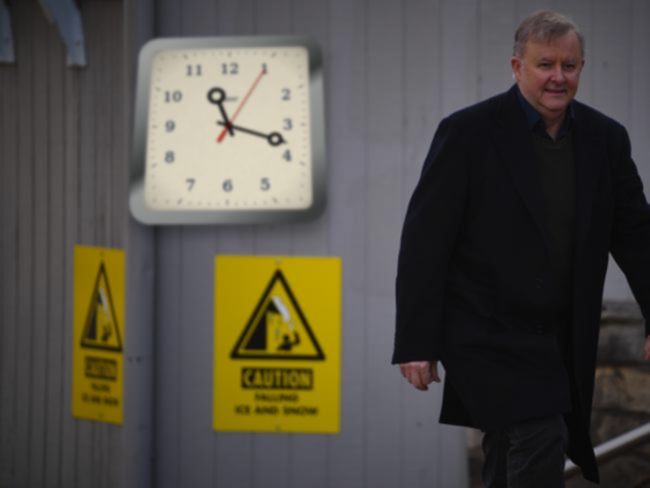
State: 11:18:05
